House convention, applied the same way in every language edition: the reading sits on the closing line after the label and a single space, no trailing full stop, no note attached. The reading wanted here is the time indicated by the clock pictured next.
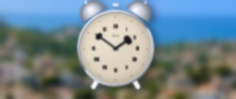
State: 1:51
